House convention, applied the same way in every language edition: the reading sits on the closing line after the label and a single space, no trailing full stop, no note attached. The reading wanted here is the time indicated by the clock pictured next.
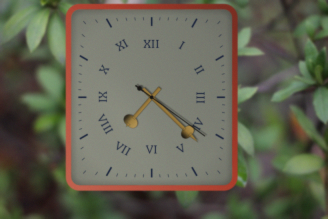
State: 7:22:21
